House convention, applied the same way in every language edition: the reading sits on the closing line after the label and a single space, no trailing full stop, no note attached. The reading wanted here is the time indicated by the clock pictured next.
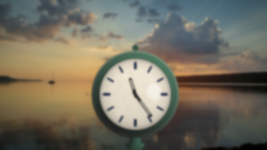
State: 11:24
